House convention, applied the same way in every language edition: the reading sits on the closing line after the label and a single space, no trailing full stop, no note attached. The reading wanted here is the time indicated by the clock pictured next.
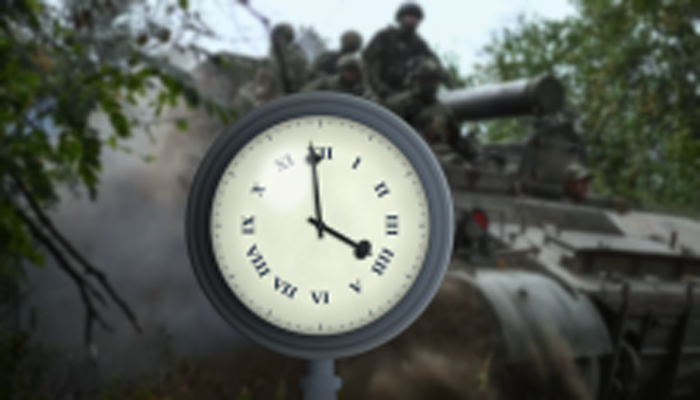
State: 3:59
